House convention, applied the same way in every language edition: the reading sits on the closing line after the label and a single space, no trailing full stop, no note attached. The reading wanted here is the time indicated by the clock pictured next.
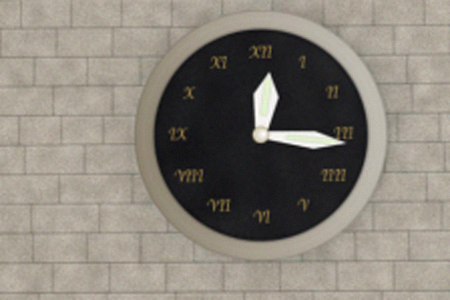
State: 12:16
